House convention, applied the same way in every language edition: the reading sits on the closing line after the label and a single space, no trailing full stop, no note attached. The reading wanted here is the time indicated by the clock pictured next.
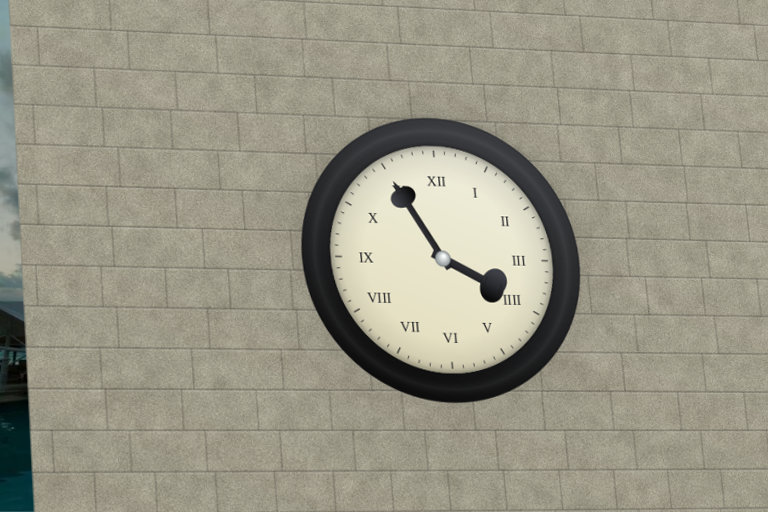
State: 3:55
